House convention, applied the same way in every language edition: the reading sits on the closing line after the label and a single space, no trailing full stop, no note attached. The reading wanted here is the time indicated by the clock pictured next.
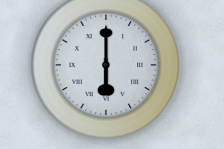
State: 6:00
